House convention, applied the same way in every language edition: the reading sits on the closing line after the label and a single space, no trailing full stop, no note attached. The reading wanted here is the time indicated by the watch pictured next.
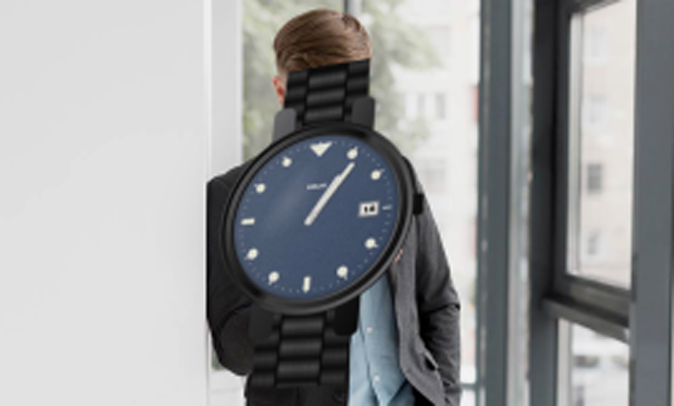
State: 1:06
